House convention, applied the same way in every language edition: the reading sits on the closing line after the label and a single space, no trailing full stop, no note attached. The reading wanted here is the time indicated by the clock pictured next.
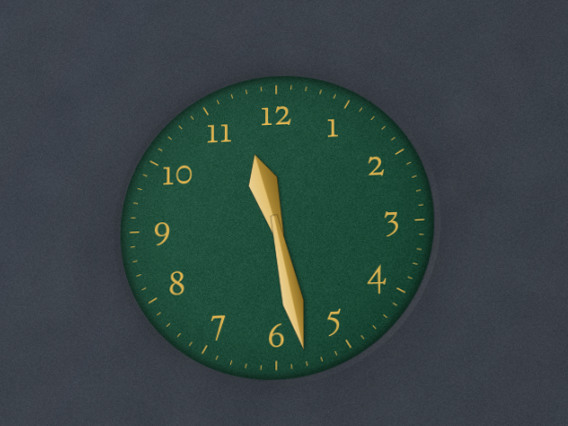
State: 11:28
